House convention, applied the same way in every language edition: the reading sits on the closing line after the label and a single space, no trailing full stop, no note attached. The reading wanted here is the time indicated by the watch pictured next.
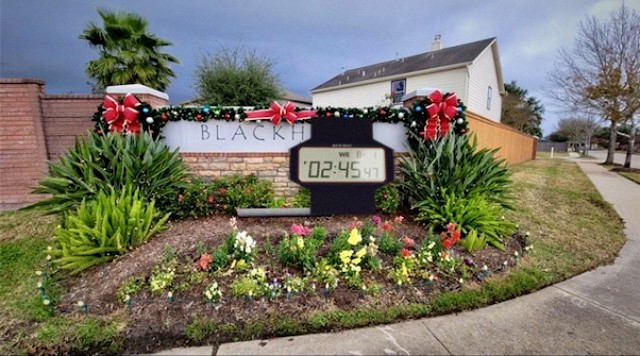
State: 2:45:47
